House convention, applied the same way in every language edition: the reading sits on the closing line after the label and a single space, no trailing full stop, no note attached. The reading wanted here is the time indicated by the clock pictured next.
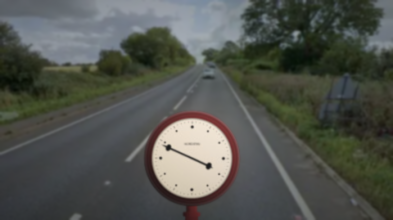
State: 3:49
